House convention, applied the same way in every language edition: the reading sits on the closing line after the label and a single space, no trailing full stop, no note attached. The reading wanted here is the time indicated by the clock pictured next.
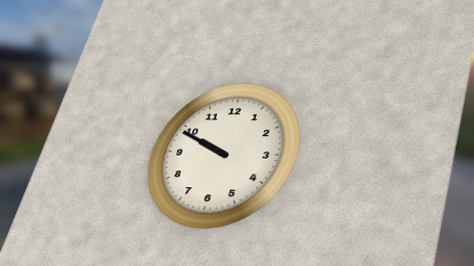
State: 9:49
